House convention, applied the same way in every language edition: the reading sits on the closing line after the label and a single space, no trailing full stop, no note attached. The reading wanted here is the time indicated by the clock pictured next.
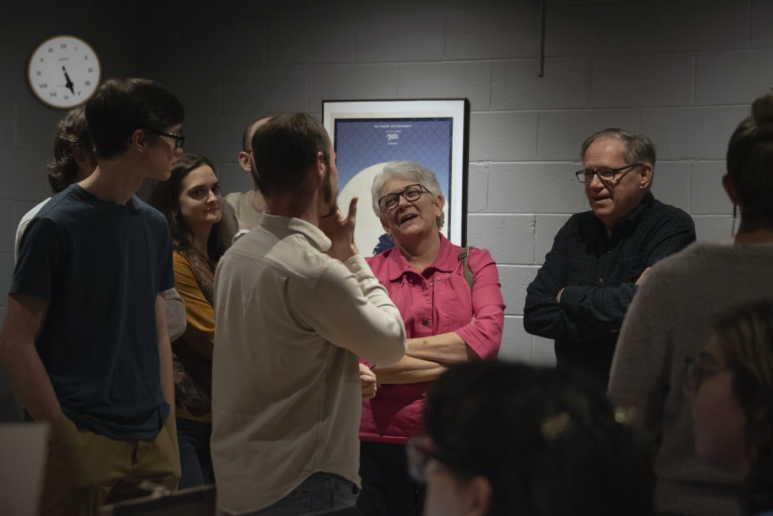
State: 5:27
